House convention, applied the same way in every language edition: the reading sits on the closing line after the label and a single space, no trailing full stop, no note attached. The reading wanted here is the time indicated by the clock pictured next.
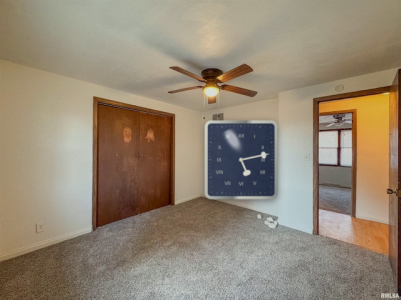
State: 5:13
